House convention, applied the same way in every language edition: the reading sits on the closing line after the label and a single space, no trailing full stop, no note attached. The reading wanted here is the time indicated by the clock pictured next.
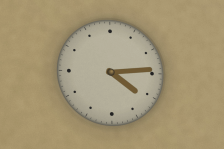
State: 4:14
